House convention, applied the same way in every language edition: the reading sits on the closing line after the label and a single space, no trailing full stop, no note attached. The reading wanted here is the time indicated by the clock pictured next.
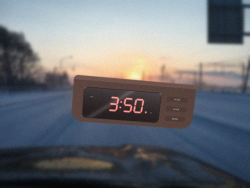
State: 3:50
